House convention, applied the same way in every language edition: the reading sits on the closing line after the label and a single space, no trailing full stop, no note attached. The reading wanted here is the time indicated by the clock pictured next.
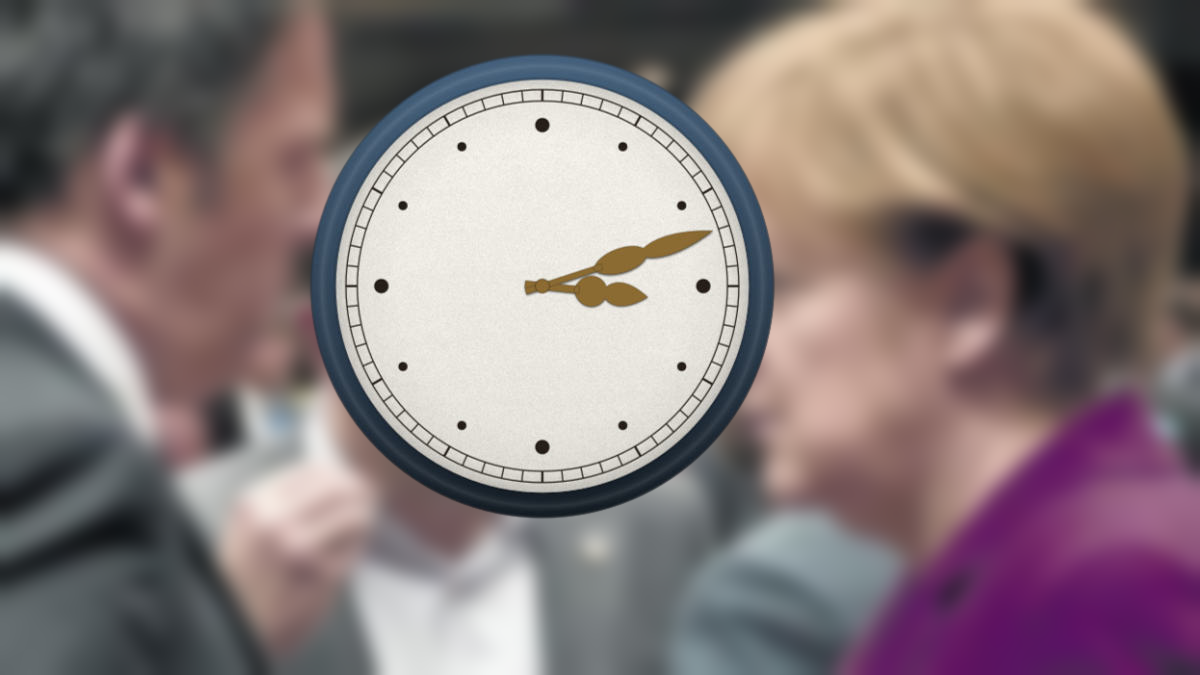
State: 3:12
